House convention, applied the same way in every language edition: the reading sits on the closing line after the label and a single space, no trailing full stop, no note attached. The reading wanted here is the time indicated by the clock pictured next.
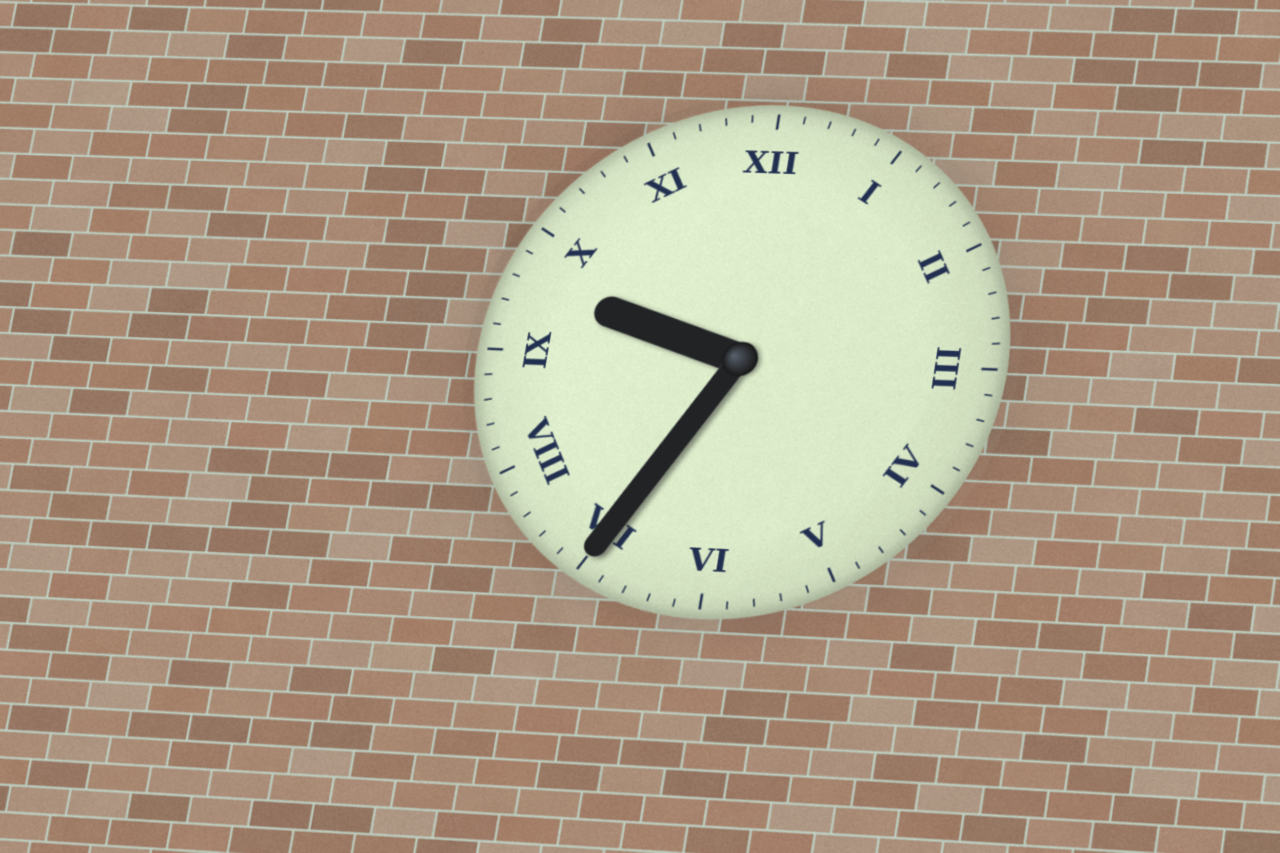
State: 9:35
